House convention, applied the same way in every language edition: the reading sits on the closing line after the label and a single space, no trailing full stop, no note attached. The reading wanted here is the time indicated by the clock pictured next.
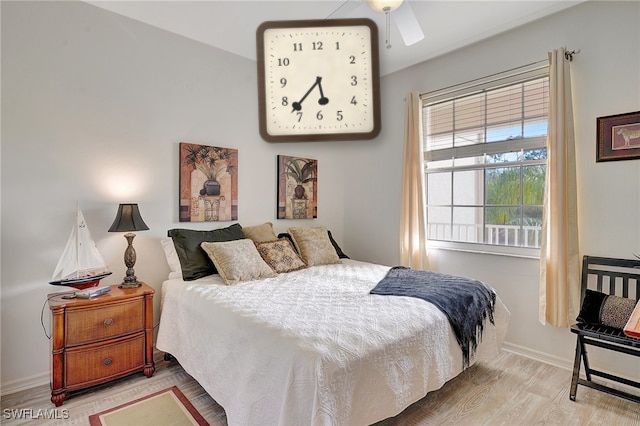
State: 5:37
